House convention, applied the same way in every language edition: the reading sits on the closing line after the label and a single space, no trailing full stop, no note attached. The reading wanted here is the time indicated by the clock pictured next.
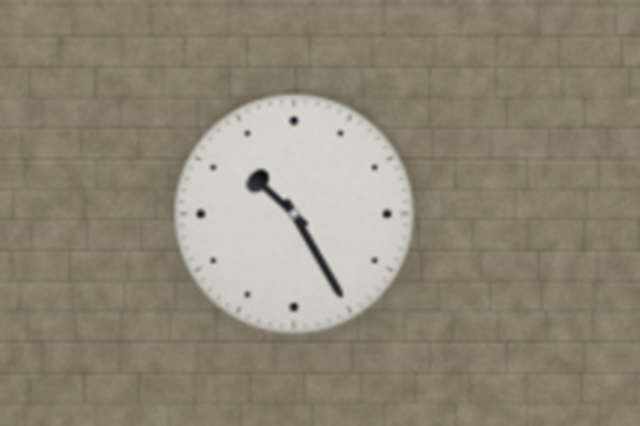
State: 10:25
